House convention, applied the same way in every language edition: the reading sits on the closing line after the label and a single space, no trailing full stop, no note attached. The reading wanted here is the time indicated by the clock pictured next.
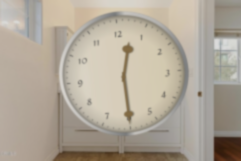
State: 12:30
